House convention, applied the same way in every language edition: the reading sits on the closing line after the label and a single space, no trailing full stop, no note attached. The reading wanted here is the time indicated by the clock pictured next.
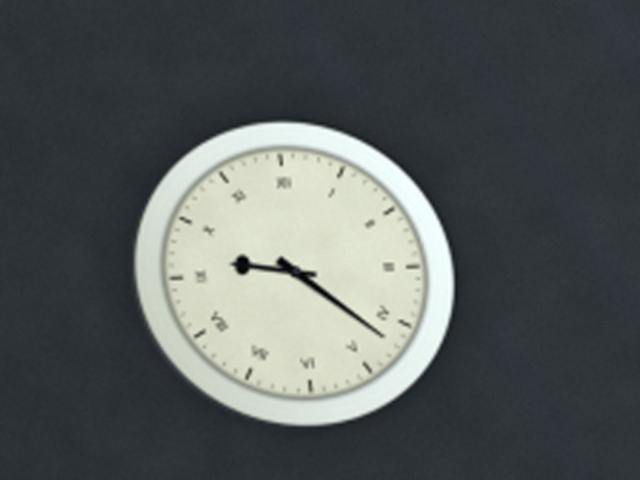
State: 9:22
